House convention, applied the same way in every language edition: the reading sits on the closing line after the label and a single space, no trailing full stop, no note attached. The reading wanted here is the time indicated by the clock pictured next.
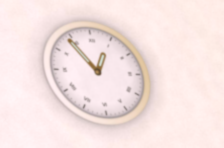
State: 12:54
